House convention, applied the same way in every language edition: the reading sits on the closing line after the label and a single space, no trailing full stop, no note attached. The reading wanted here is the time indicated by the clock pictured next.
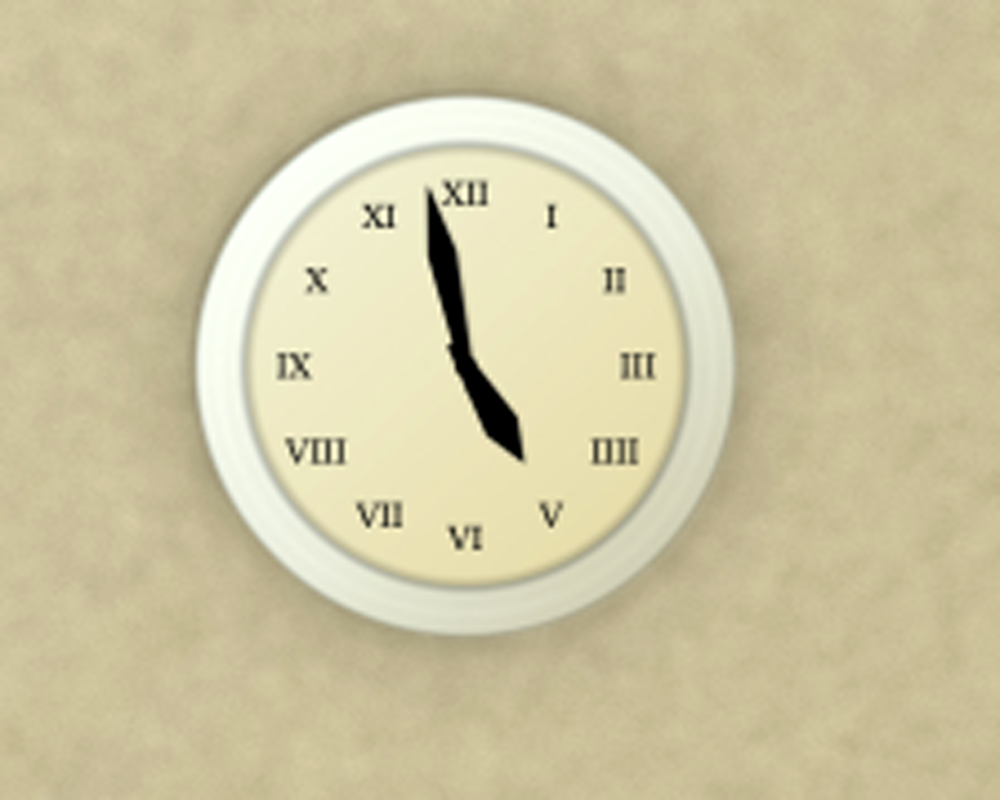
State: 4:58
